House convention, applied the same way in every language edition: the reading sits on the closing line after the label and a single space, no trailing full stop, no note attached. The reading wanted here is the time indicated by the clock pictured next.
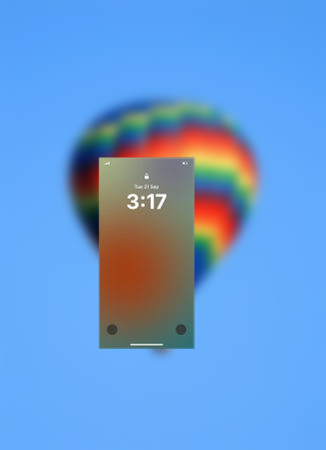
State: 3:17
